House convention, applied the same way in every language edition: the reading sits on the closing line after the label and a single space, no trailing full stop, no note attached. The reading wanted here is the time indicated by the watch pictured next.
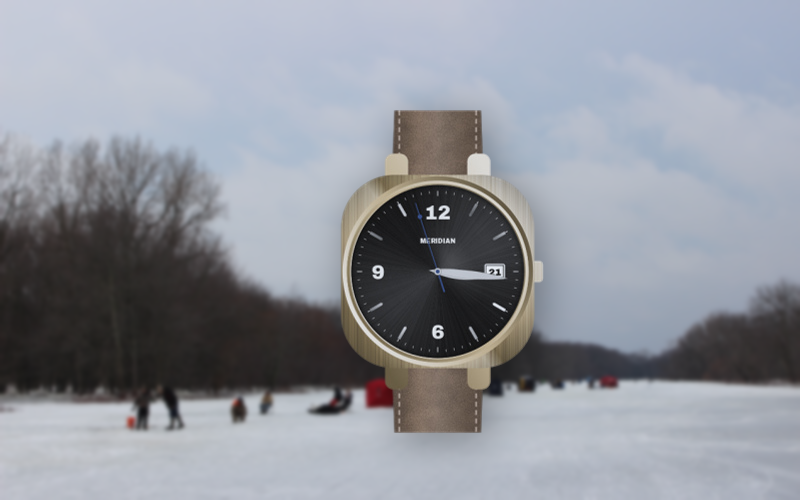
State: 3:15:57
